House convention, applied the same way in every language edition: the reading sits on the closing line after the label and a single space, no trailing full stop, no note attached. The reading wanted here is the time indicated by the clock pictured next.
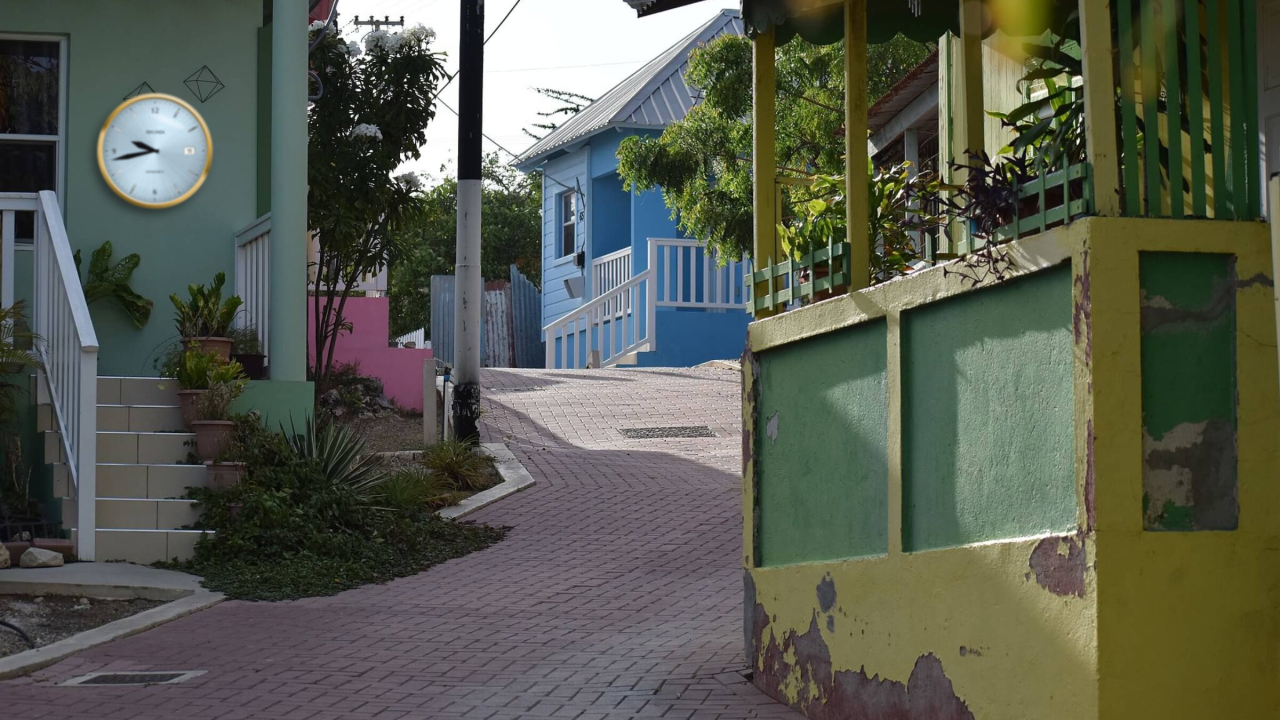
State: 9:43
